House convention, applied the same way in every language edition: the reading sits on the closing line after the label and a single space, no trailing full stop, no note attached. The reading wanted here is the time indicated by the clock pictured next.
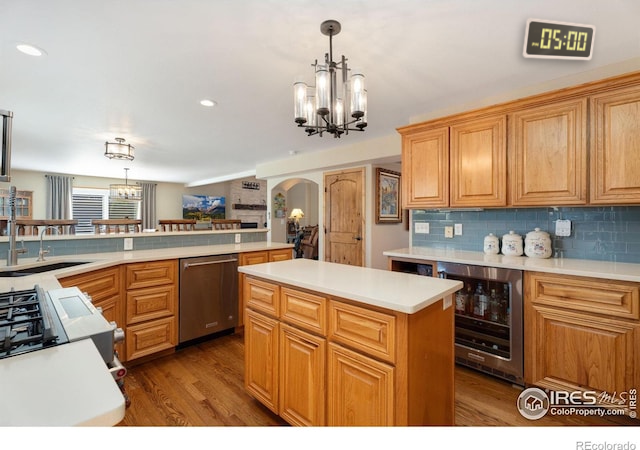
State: 5:00
